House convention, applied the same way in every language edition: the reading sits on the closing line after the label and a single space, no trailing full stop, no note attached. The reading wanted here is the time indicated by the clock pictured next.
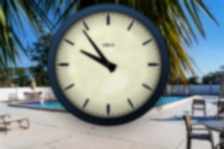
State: 9:54
